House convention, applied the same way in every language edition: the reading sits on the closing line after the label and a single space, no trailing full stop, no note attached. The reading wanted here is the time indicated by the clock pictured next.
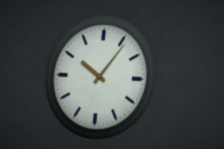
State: 10:06
